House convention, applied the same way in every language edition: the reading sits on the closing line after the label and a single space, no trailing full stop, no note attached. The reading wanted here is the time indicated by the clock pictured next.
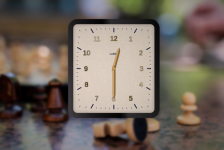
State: 12:30
